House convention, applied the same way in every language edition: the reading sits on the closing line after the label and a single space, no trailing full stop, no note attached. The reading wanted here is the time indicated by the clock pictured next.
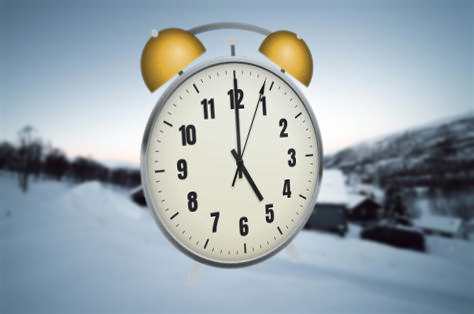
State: 5:00:04
